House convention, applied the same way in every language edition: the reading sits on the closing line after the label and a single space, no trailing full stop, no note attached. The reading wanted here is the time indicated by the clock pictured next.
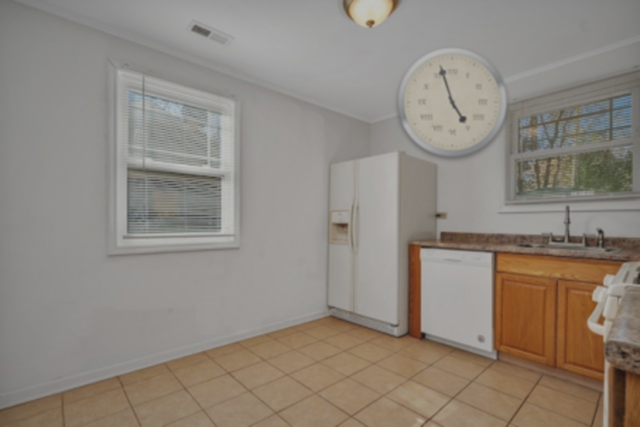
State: 4:57
